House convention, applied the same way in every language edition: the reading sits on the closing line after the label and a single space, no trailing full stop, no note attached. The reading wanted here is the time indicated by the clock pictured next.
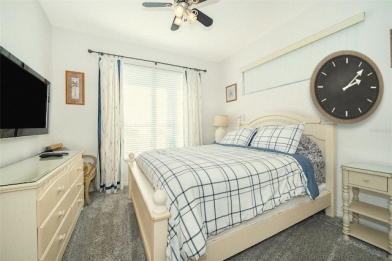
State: 2:07
